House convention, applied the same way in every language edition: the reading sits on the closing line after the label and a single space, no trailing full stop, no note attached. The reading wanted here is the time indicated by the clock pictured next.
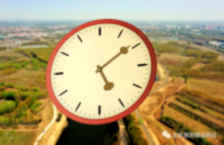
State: 5:09
